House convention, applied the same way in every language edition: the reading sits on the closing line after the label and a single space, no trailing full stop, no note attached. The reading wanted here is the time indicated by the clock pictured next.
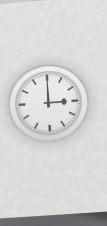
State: 3:00
